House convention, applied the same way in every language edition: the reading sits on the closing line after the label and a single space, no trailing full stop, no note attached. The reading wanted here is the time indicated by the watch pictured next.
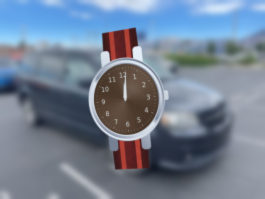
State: 12:01
